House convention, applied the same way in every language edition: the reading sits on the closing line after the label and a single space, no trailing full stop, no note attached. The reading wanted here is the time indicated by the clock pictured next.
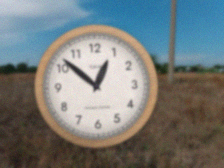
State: 12:52
